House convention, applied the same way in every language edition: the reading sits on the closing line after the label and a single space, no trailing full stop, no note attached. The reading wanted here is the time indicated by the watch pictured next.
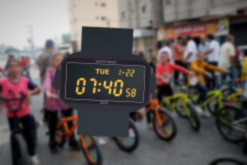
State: 7:40
